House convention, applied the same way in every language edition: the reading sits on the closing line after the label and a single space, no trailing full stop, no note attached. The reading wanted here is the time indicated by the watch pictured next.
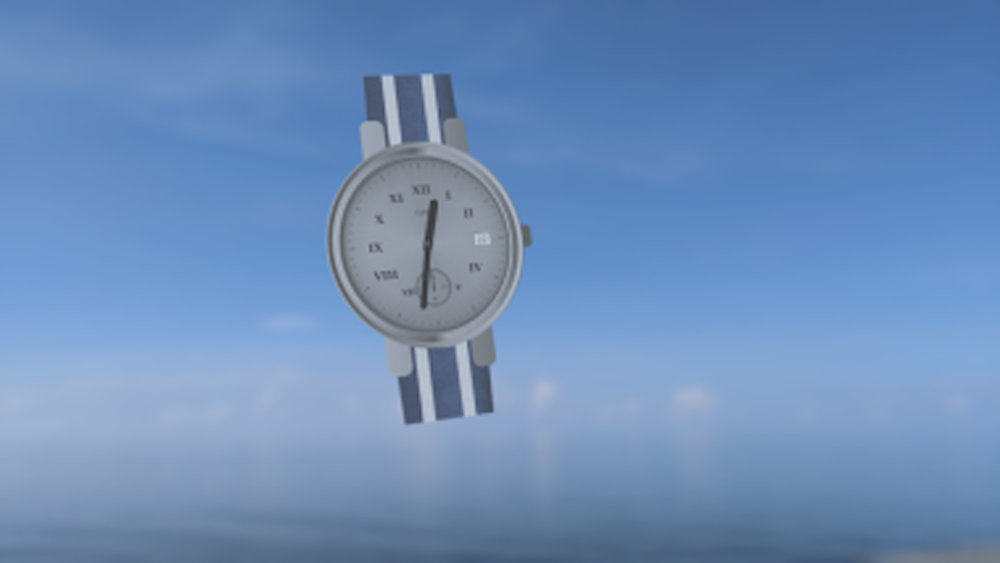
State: 12:32
